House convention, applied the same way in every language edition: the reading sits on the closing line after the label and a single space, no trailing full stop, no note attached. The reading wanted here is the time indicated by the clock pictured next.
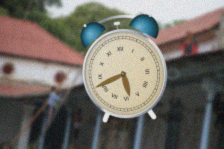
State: 5:42
